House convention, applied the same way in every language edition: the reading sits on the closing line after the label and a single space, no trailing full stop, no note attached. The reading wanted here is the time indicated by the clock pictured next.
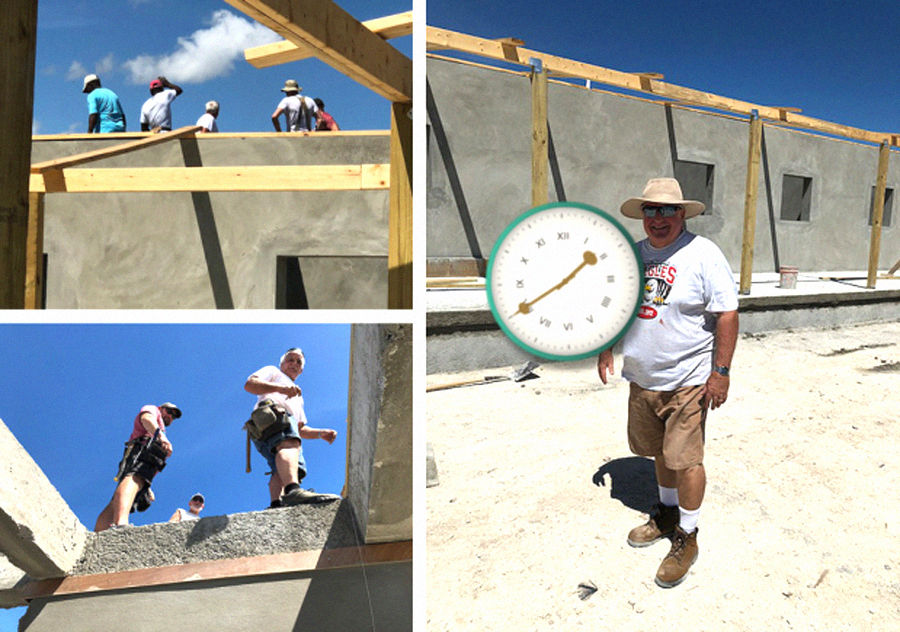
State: 1:40
